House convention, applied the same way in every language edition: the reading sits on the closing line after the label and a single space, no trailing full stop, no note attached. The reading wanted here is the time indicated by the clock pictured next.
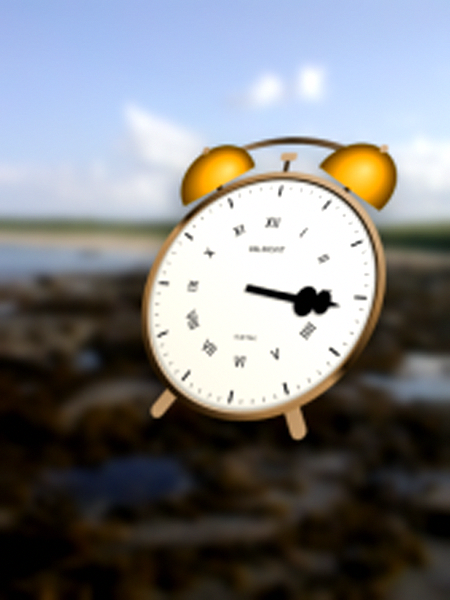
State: 3:16
